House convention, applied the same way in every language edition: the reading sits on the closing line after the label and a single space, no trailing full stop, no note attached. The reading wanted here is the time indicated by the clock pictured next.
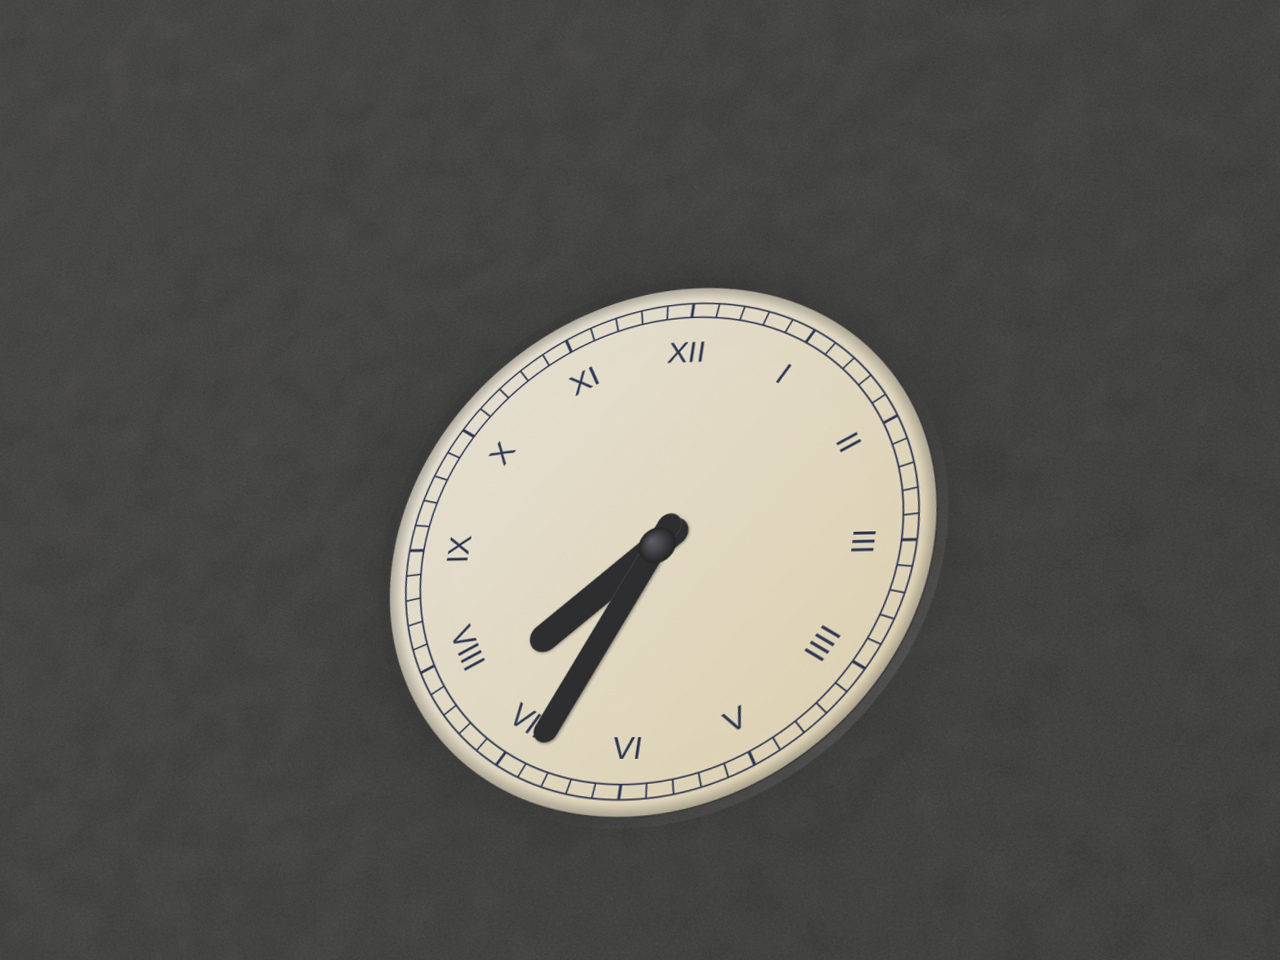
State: 7:34
